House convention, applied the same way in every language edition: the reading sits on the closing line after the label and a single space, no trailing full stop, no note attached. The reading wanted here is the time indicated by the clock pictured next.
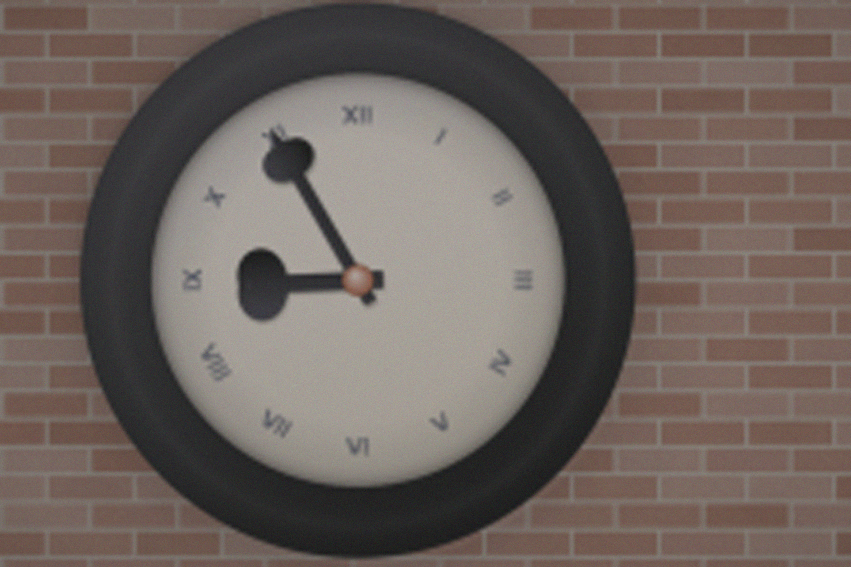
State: 8:55
